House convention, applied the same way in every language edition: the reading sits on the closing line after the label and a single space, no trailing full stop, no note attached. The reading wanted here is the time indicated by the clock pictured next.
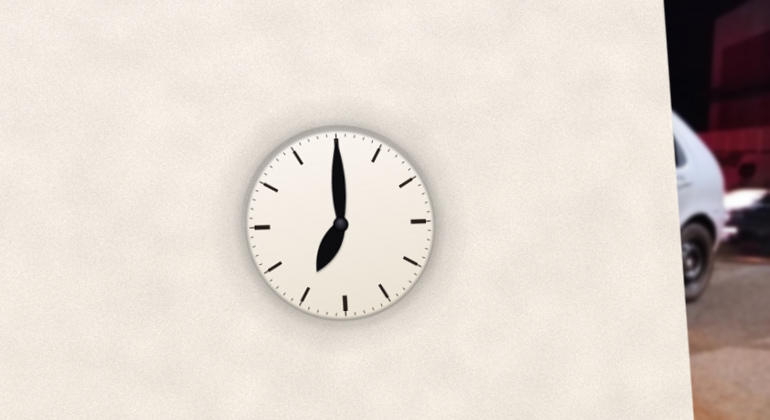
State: 7:00
